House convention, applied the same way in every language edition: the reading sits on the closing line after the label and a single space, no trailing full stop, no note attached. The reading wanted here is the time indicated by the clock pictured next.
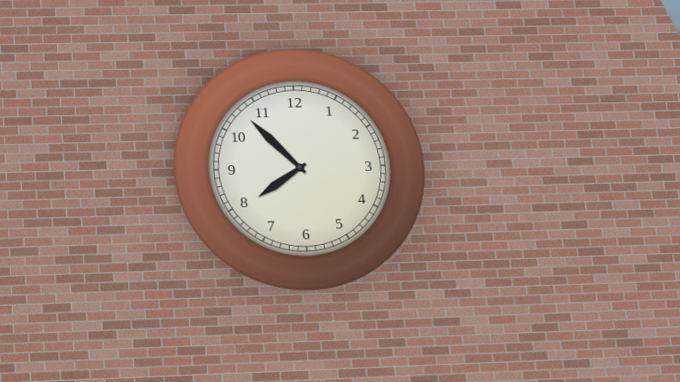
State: 7:53
